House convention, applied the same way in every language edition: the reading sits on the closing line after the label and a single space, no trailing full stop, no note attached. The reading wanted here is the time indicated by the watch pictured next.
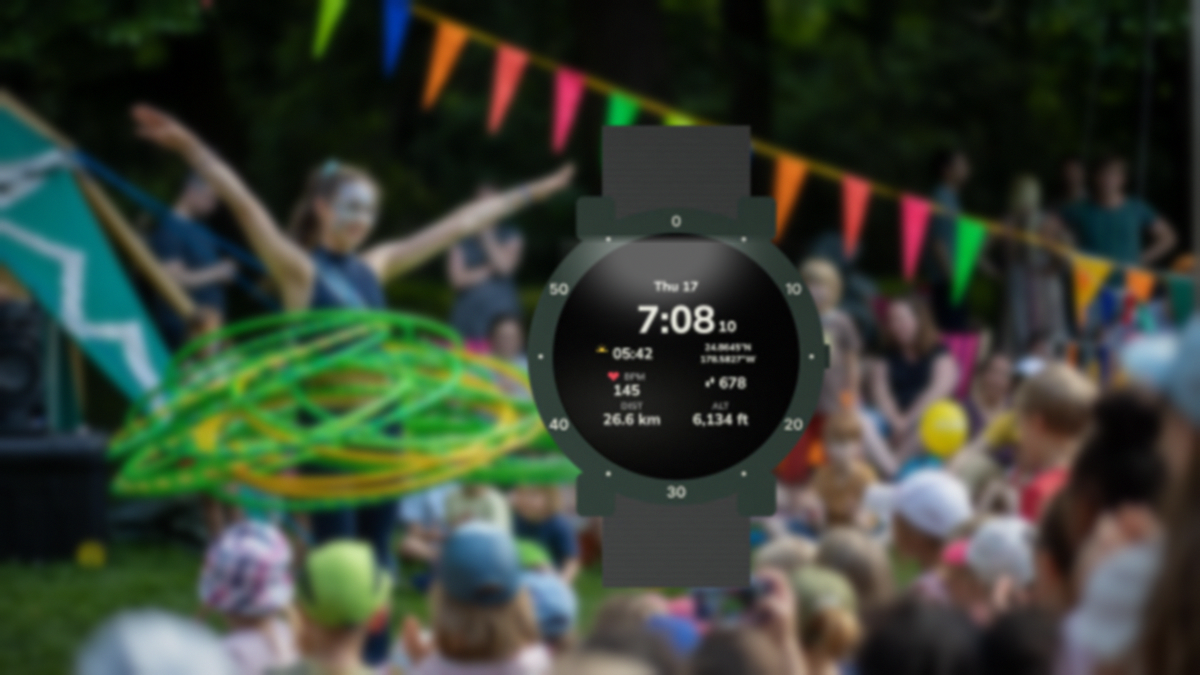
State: 7:08
